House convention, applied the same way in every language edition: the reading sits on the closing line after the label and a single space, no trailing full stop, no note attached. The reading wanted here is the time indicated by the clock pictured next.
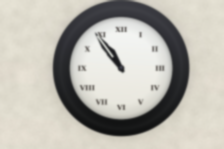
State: 10:54
